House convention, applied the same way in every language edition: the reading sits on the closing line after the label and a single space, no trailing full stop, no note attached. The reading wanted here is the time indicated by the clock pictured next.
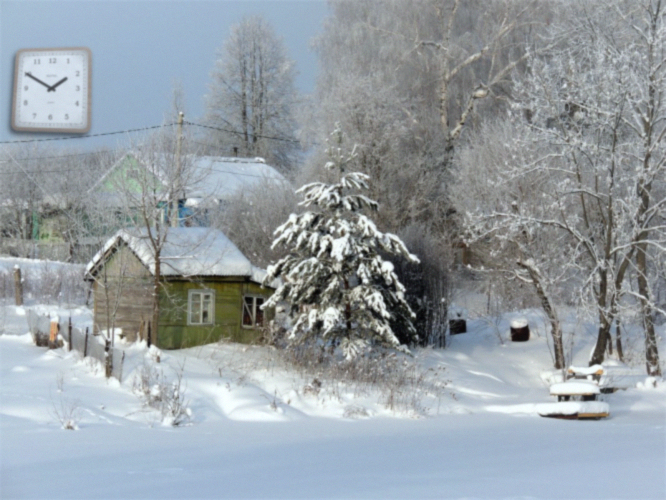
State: 1:50
